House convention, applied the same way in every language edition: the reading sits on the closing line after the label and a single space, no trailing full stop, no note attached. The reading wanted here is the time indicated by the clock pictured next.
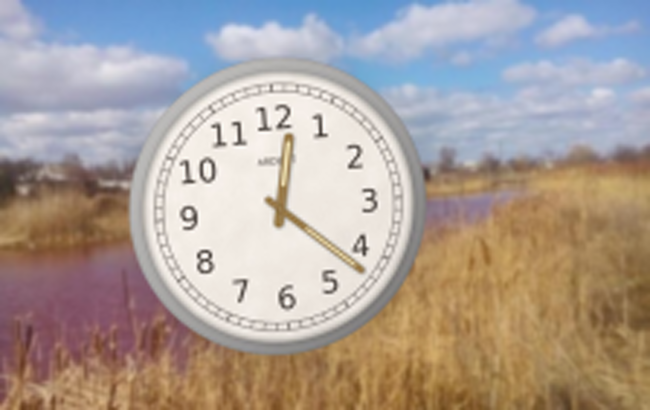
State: 12:22
